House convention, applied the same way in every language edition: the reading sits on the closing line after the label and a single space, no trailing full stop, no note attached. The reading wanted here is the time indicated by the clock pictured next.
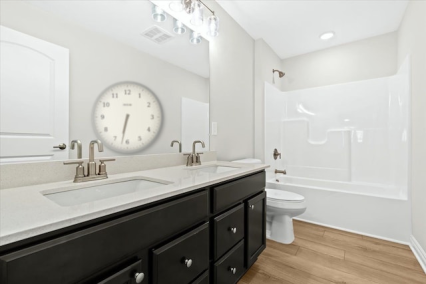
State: 6:32
